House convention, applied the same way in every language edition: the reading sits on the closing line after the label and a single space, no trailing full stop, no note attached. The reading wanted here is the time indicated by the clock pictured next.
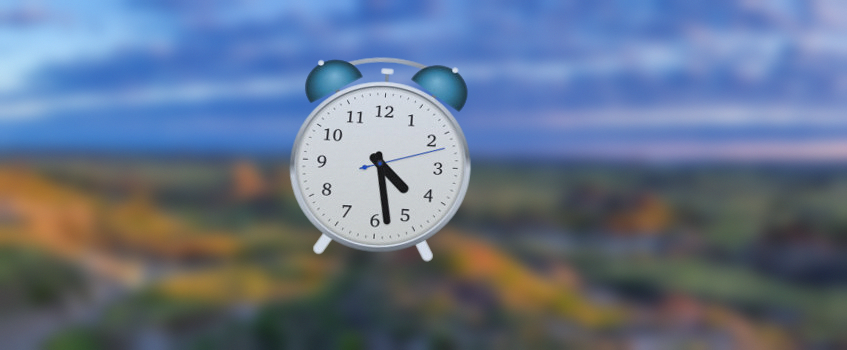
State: 4:28:12
